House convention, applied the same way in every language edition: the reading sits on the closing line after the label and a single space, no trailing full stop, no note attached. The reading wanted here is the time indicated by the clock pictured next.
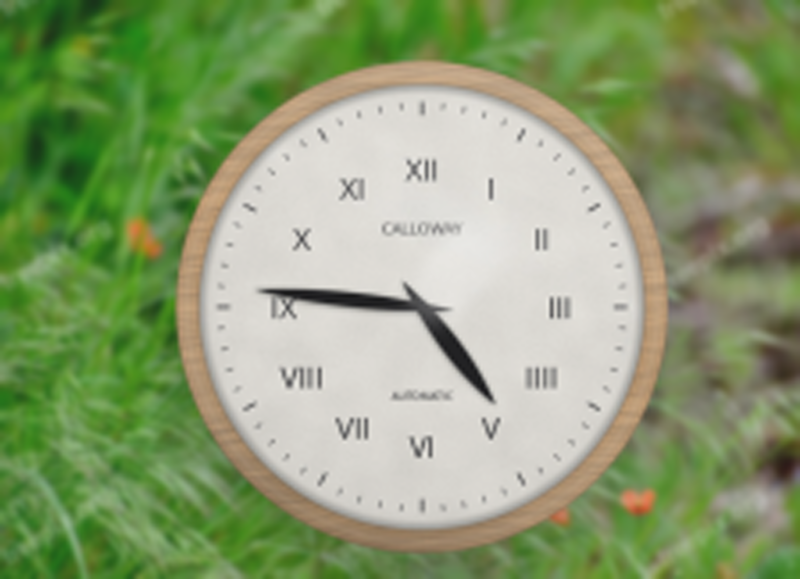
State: 4:46
